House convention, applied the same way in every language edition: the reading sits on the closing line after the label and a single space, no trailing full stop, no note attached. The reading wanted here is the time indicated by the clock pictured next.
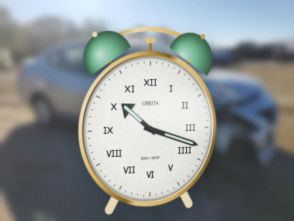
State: 10:18
